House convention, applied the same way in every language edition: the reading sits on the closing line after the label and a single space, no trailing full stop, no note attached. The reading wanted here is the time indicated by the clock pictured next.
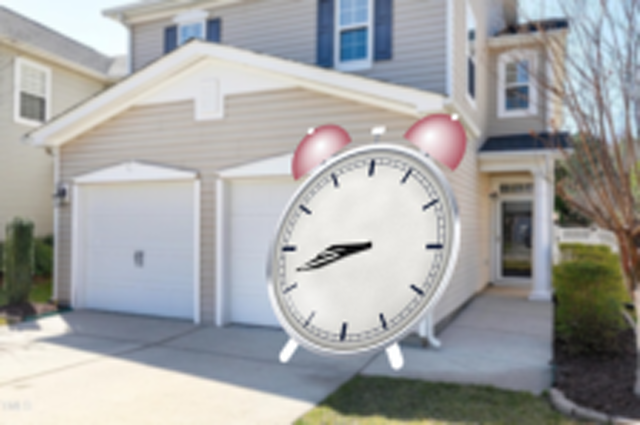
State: 8:42
